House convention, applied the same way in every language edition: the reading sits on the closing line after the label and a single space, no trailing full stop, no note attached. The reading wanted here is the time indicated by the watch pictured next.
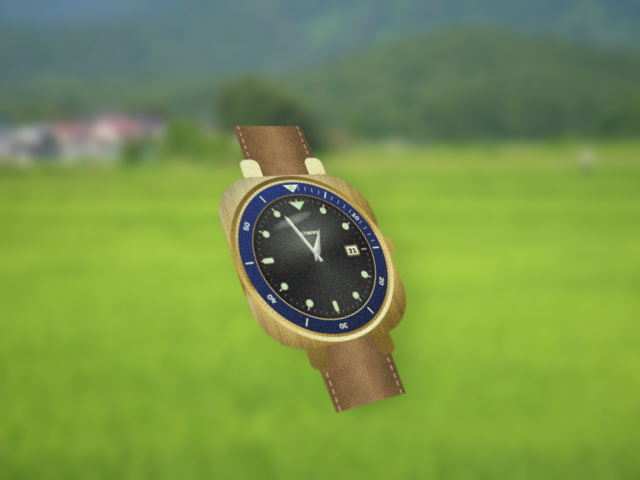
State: 12:56
